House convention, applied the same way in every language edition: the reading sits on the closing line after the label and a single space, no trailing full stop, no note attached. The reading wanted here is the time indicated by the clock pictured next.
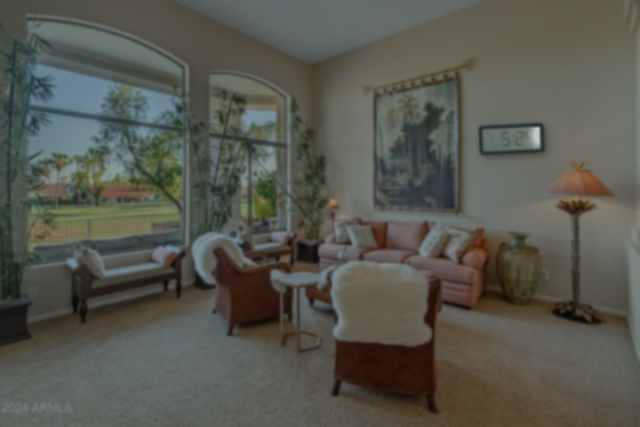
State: 5:24
